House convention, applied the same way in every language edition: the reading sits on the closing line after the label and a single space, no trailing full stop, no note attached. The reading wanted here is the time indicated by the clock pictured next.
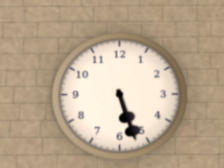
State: 5:27
